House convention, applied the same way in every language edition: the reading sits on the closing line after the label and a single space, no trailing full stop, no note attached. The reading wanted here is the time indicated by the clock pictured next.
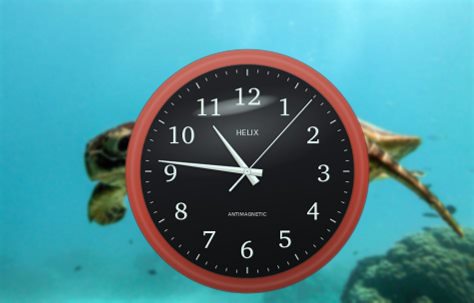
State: 10:46:07
